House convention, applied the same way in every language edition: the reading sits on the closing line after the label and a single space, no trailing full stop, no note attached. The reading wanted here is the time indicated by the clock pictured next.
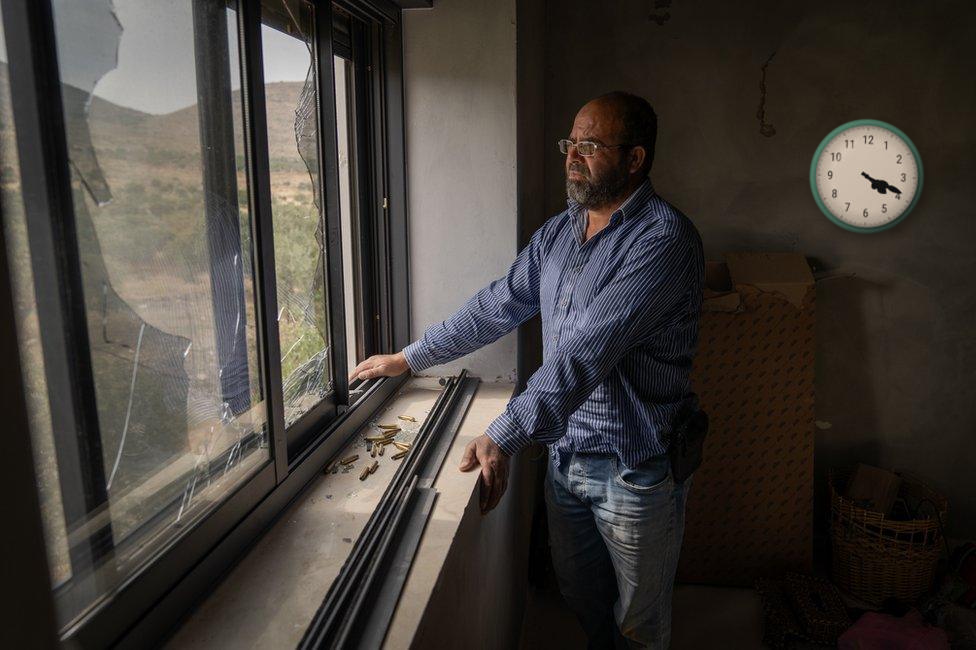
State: 4:19
